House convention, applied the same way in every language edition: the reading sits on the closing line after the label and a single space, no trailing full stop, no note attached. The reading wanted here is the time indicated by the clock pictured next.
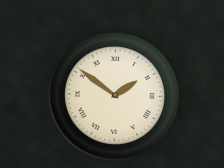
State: 1:51
